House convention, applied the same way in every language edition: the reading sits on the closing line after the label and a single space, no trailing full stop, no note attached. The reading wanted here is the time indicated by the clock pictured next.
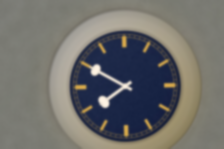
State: 7:50
